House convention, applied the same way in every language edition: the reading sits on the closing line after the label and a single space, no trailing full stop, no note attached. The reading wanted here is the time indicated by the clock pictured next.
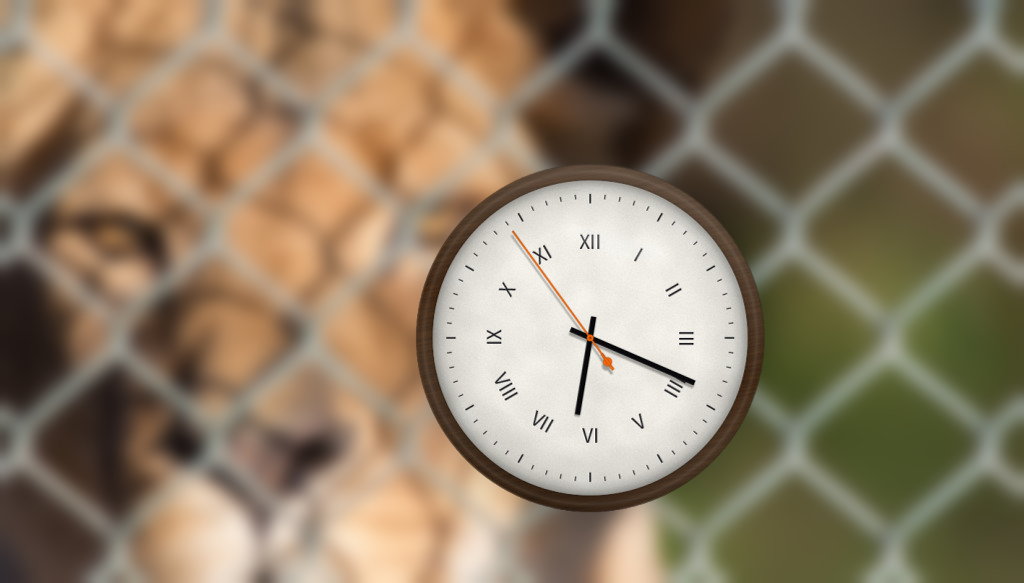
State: 6:18:54
